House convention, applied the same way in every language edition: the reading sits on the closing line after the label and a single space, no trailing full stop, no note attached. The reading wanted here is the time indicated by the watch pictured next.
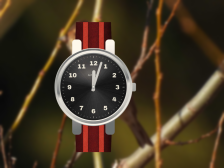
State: 12:03
